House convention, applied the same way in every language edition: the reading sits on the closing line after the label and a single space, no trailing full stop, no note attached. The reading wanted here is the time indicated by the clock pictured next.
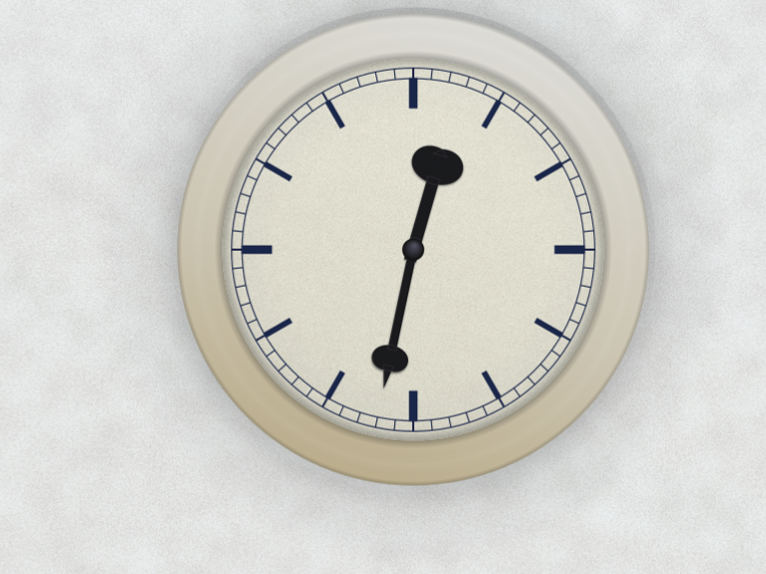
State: 12:32
